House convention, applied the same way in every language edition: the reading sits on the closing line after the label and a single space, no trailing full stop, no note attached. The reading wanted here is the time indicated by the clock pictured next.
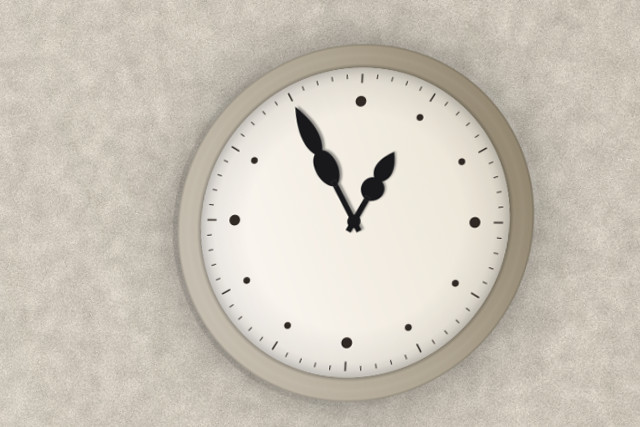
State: 12:55
